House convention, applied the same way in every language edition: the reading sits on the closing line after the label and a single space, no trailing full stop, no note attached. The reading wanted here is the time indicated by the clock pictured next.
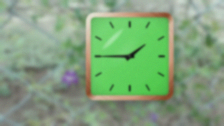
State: 1:45
